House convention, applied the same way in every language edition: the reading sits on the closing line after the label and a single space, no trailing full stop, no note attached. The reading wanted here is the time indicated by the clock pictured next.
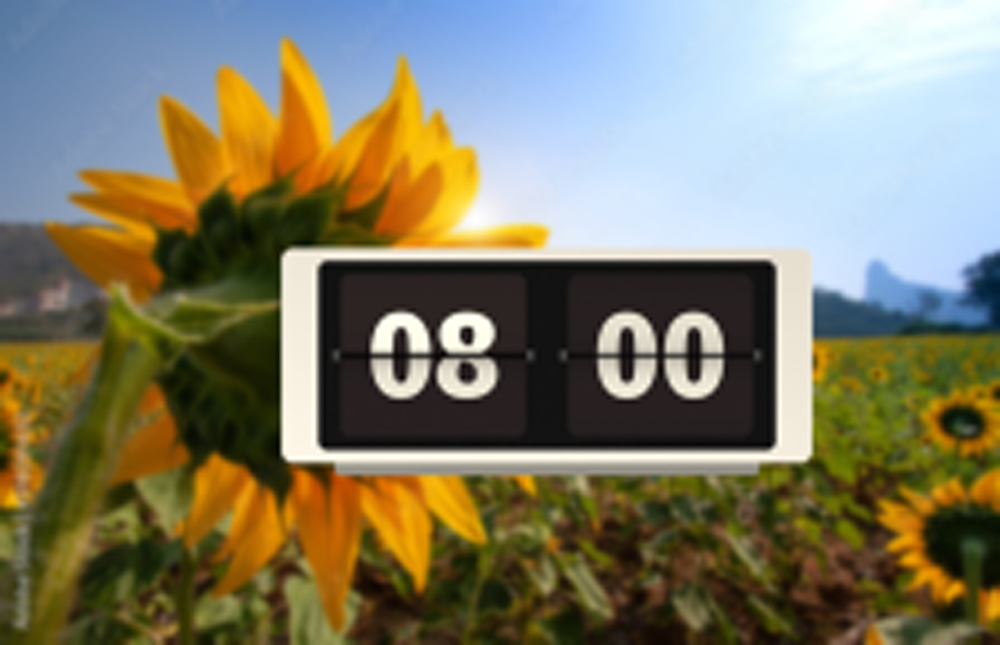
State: 8:00
